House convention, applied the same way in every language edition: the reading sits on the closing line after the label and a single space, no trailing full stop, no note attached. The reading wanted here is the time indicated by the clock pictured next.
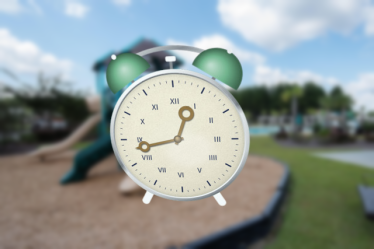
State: 12:43
